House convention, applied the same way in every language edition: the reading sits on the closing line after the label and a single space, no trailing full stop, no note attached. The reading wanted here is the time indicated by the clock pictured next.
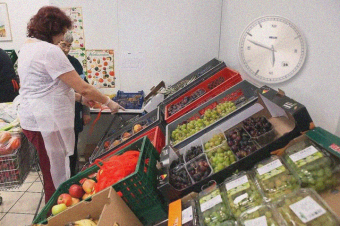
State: 5:48
